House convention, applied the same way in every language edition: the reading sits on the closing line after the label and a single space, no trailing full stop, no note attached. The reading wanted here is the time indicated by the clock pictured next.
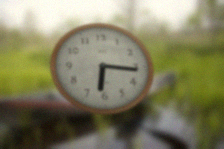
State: 6:16
